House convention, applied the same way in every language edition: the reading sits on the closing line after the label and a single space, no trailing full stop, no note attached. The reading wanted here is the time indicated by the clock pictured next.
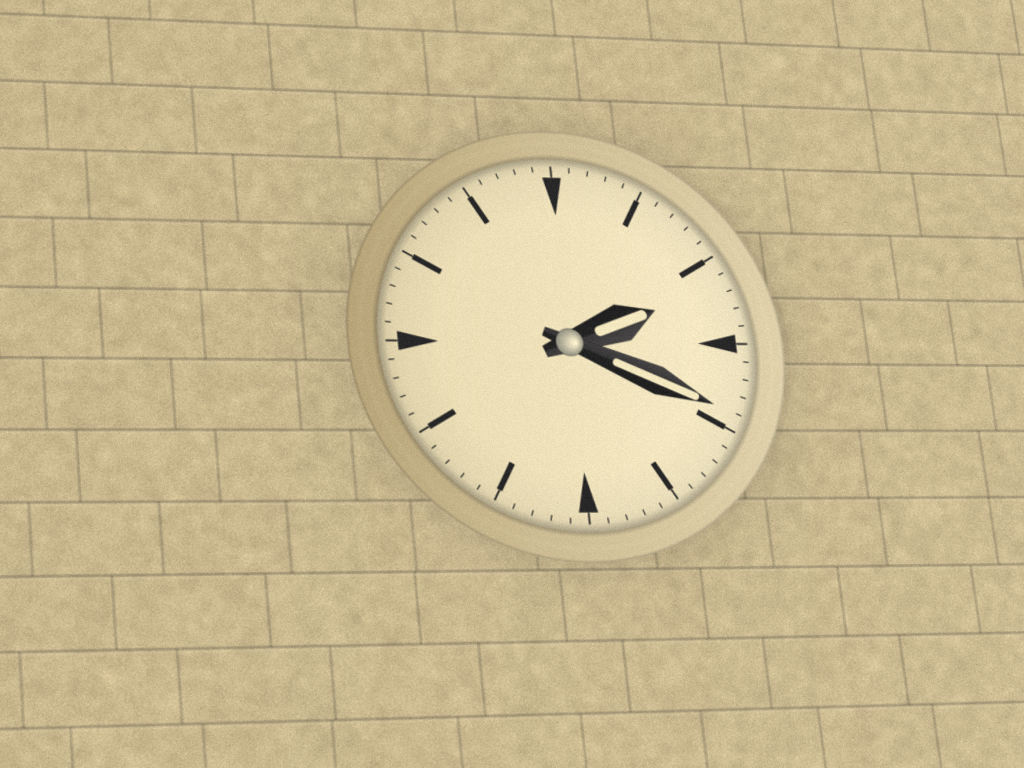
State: 2:19
